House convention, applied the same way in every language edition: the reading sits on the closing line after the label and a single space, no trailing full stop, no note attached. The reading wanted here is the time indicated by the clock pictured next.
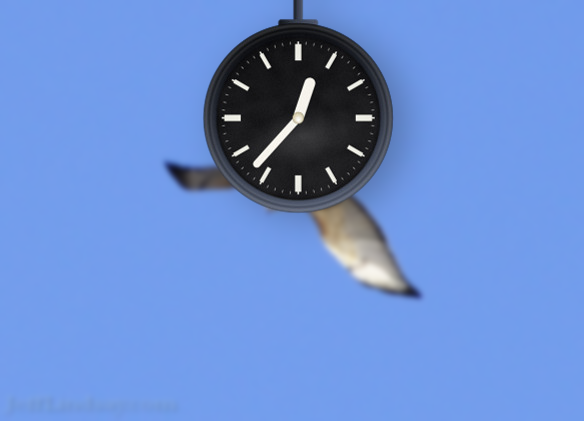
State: 12:37
